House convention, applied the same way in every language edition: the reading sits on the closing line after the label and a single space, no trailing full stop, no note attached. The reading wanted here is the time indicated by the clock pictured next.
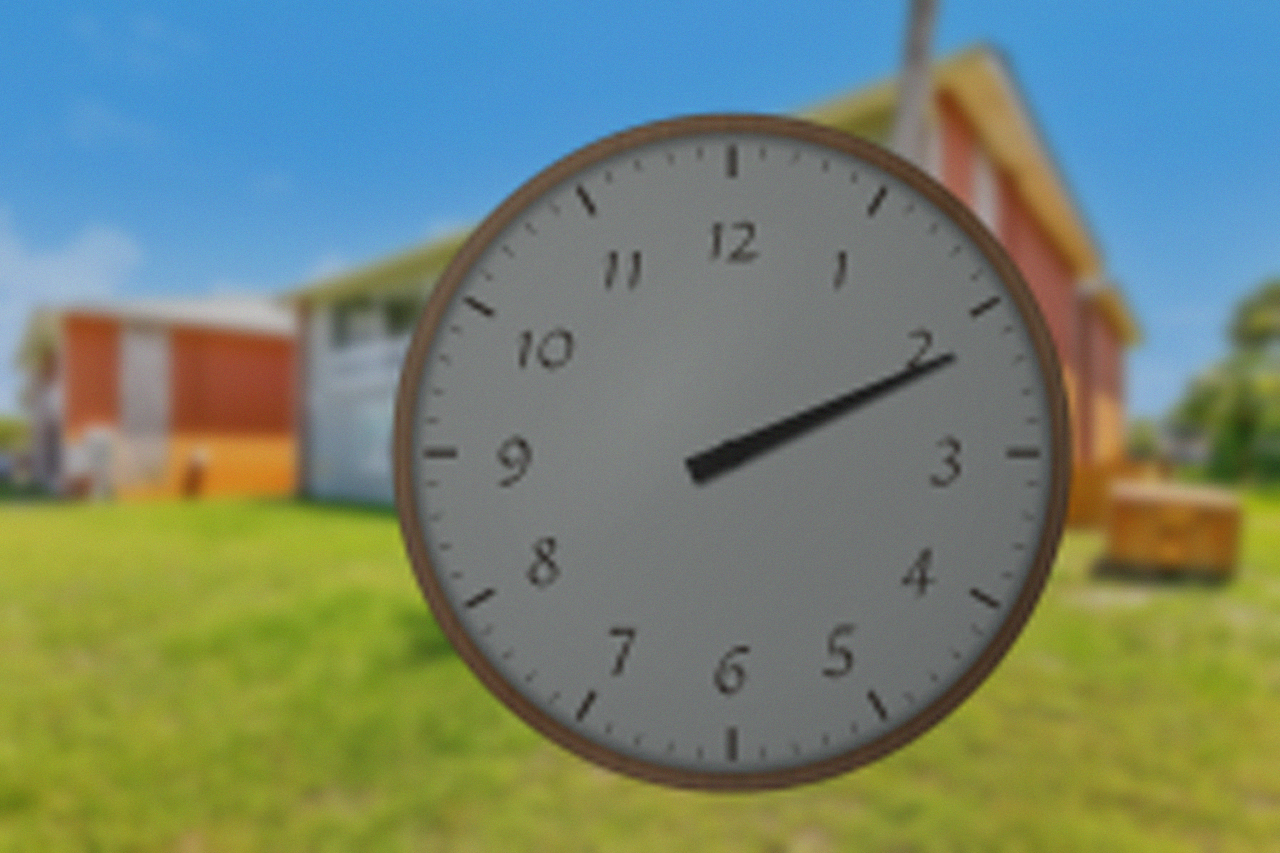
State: 2:11
